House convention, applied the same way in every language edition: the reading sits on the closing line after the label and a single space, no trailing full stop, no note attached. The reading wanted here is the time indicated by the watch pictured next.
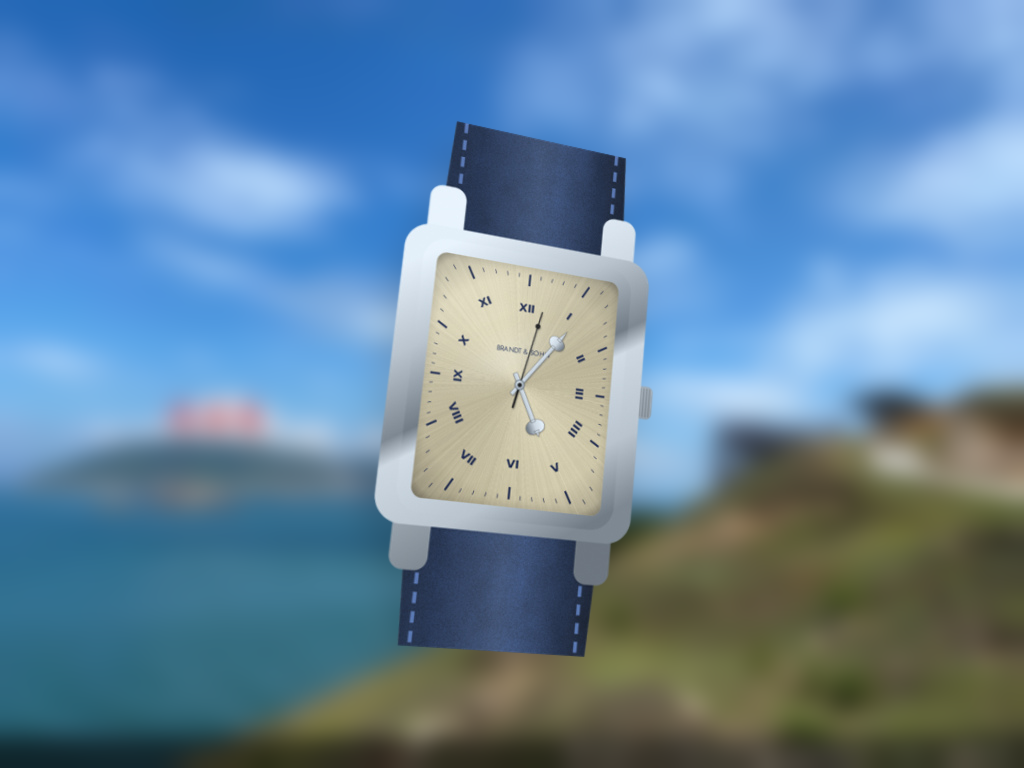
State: 5:06:02
